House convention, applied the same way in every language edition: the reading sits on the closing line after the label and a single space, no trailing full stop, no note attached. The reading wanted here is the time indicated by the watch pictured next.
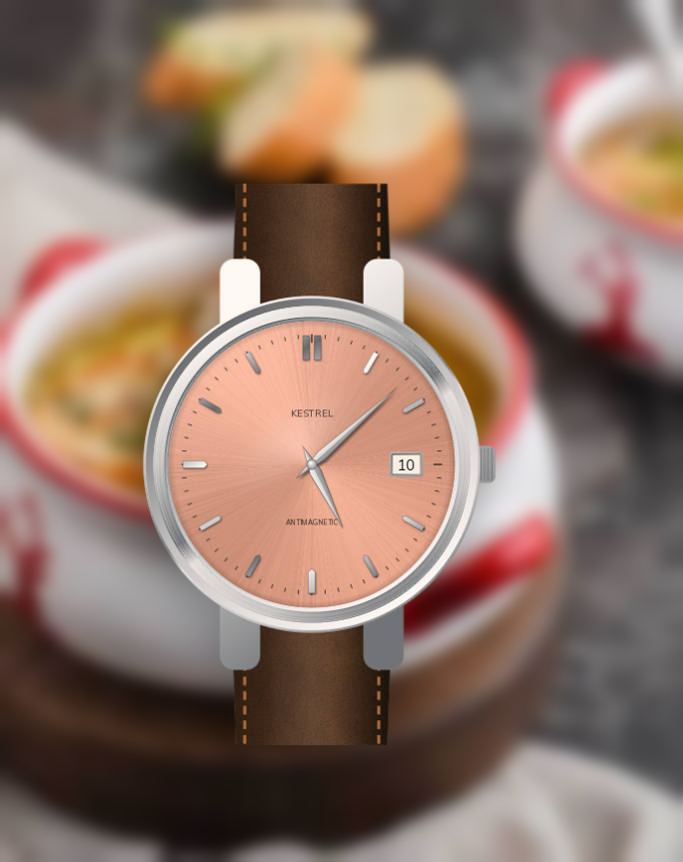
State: 5:08
